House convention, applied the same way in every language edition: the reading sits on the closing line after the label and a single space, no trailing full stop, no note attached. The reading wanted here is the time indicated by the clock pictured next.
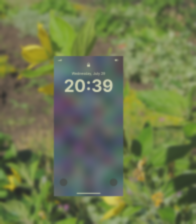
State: 20:39
